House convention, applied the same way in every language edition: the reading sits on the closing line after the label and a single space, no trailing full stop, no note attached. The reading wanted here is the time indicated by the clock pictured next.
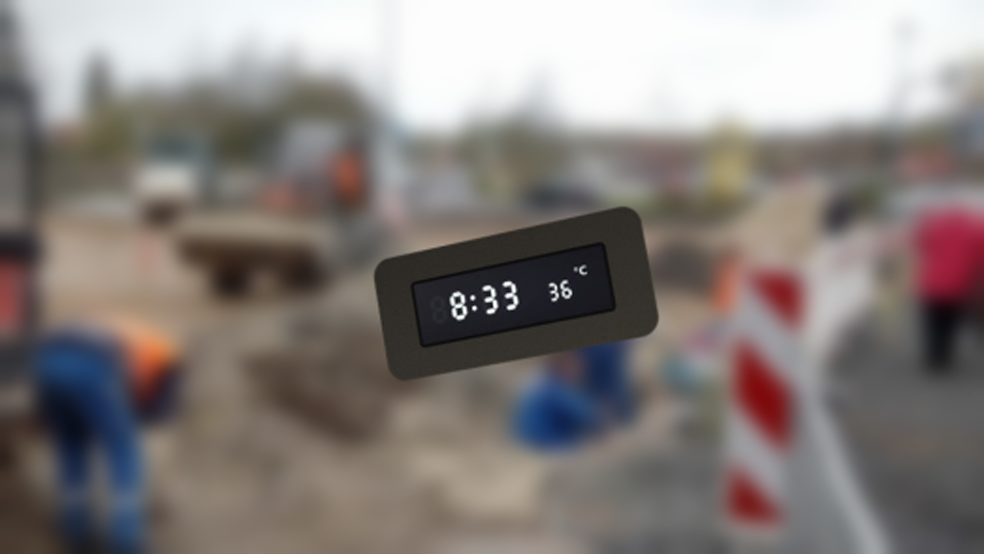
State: 8:33
